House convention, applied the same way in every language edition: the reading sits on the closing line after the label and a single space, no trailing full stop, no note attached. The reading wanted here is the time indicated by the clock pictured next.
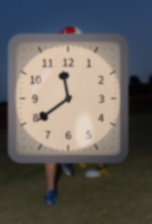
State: 11:39
